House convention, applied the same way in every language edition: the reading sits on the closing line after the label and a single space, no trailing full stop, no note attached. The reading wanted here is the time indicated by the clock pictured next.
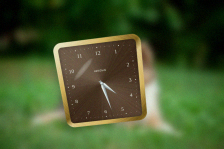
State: 4:28
